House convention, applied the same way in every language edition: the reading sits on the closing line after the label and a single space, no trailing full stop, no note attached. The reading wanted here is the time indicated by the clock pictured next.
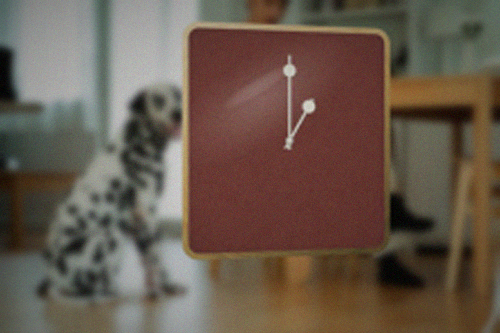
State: 1:00
